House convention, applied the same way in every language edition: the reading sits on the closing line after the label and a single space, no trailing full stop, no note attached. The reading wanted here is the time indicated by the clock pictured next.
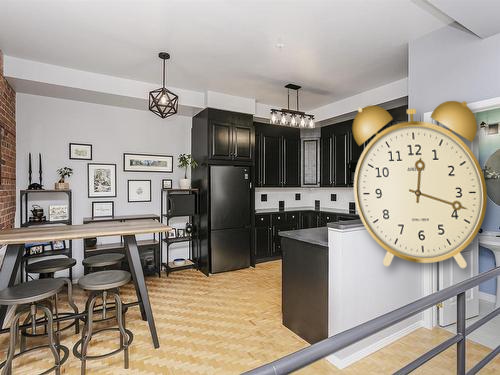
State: 12:18
